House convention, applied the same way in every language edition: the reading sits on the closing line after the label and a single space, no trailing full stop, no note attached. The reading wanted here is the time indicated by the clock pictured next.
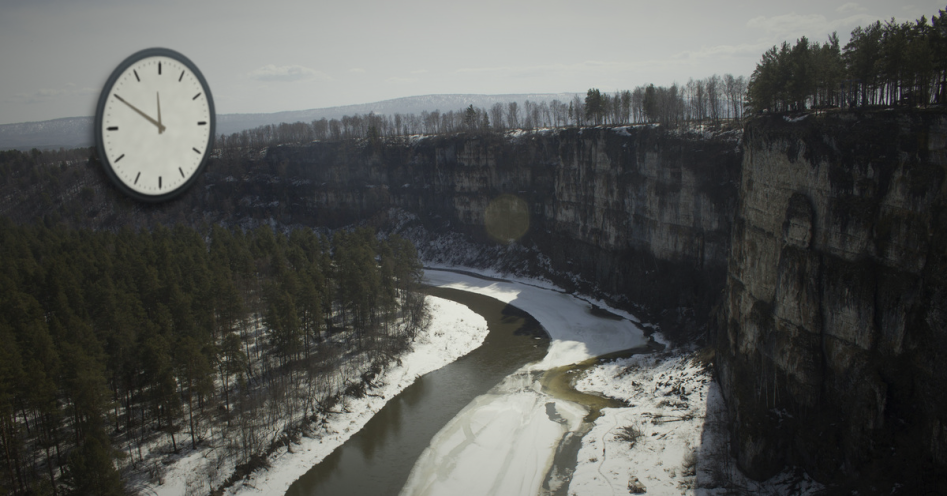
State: 11:50
